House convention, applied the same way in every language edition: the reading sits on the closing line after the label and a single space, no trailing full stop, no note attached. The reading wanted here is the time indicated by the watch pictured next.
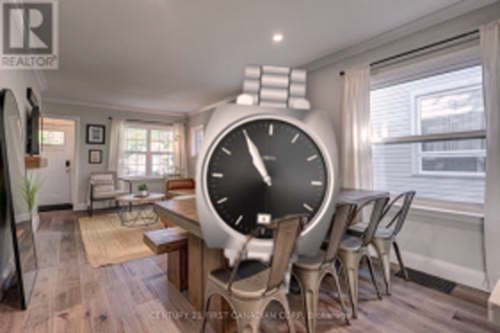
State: 10:55
